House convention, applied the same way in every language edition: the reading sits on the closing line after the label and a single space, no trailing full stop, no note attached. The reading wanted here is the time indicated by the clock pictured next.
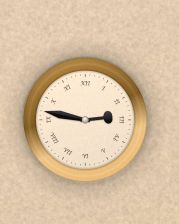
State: 2:47
